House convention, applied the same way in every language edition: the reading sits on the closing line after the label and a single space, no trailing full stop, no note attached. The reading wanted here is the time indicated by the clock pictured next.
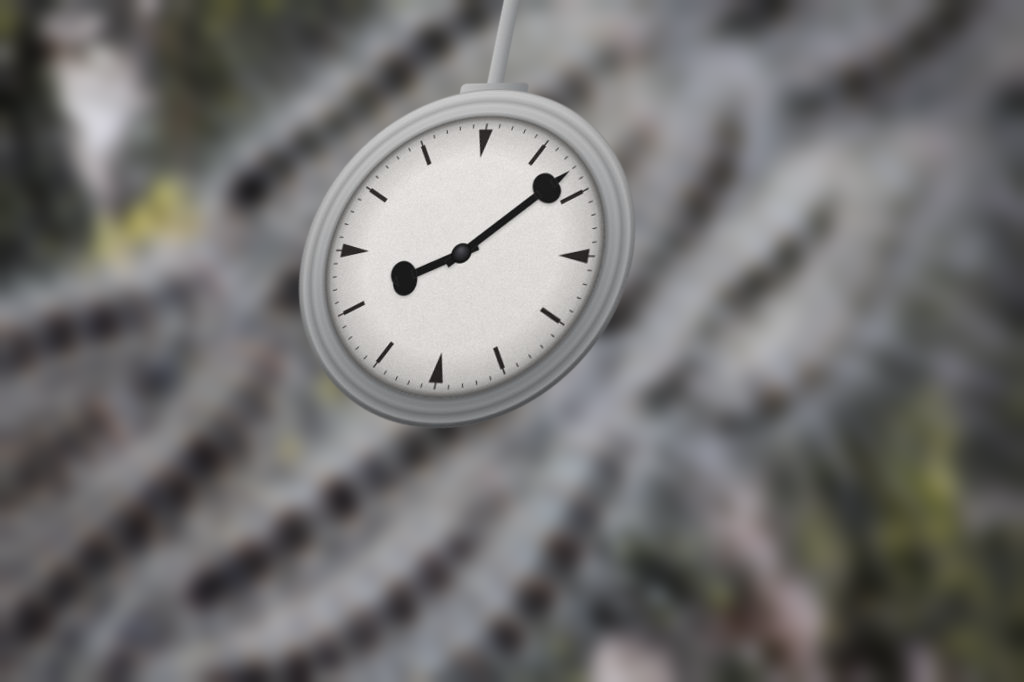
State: 8:08
